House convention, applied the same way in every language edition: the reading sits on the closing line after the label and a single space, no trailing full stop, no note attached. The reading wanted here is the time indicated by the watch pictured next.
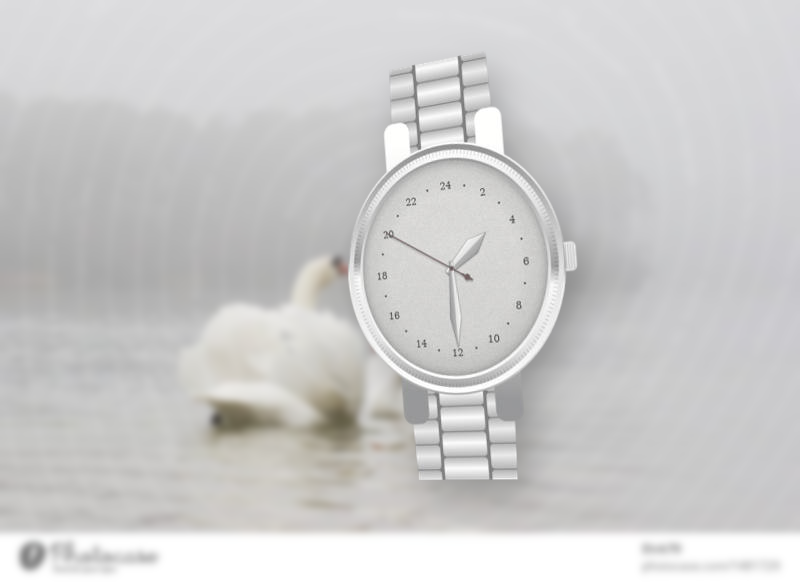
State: 3:29:50
